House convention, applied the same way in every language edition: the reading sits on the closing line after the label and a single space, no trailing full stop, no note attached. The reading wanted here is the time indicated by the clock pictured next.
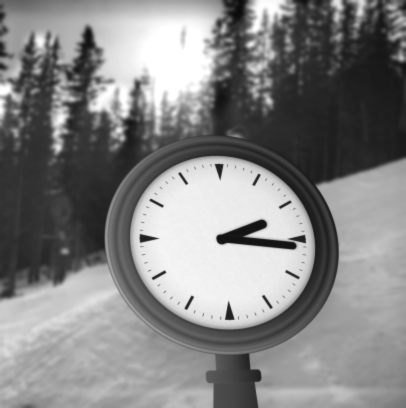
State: 2:16
